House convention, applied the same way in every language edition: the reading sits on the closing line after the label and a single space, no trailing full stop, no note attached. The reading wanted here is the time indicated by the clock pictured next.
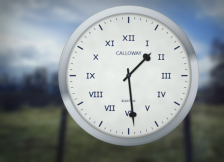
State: 1:29
